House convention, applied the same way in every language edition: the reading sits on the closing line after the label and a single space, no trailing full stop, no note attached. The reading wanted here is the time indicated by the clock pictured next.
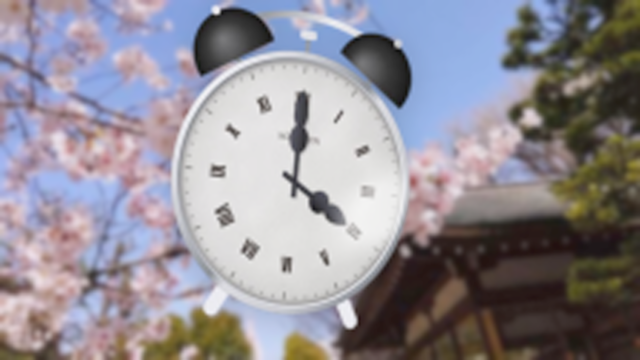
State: 4:00
